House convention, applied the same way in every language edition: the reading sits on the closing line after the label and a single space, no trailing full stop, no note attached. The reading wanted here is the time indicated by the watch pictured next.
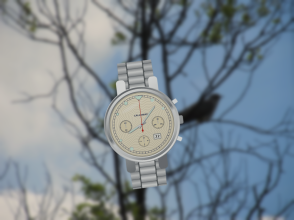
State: 8:07
